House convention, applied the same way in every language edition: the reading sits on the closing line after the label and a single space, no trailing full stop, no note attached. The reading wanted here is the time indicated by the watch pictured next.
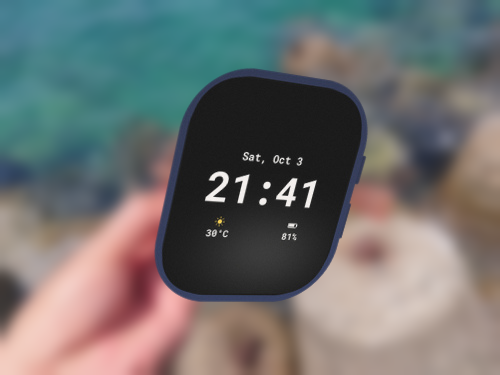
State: 21:41
